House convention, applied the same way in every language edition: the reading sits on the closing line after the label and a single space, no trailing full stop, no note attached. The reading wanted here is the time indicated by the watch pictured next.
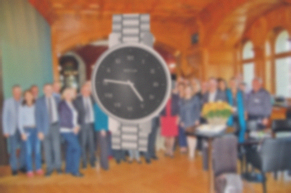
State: 4:46
